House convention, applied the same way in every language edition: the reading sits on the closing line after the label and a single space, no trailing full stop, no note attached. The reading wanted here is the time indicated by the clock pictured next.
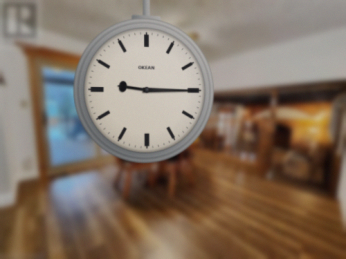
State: 9:15
